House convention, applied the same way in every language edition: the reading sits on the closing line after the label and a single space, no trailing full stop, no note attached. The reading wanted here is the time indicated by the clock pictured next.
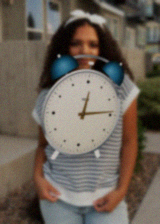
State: 12:14
